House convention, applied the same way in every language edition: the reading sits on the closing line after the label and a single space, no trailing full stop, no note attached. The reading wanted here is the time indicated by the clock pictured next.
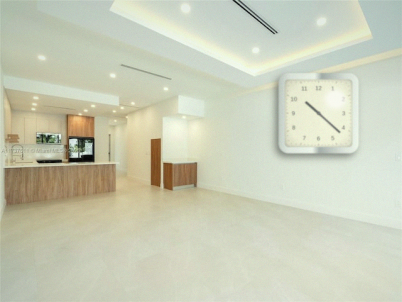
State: 10:22
